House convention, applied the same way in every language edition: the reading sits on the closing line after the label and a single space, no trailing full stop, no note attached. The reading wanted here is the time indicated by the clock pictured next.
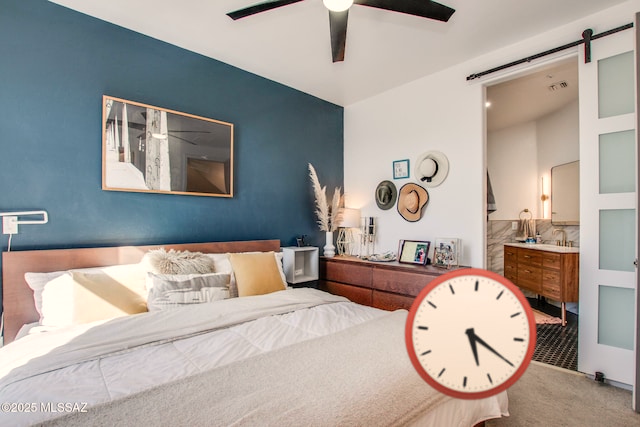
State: 5:20
